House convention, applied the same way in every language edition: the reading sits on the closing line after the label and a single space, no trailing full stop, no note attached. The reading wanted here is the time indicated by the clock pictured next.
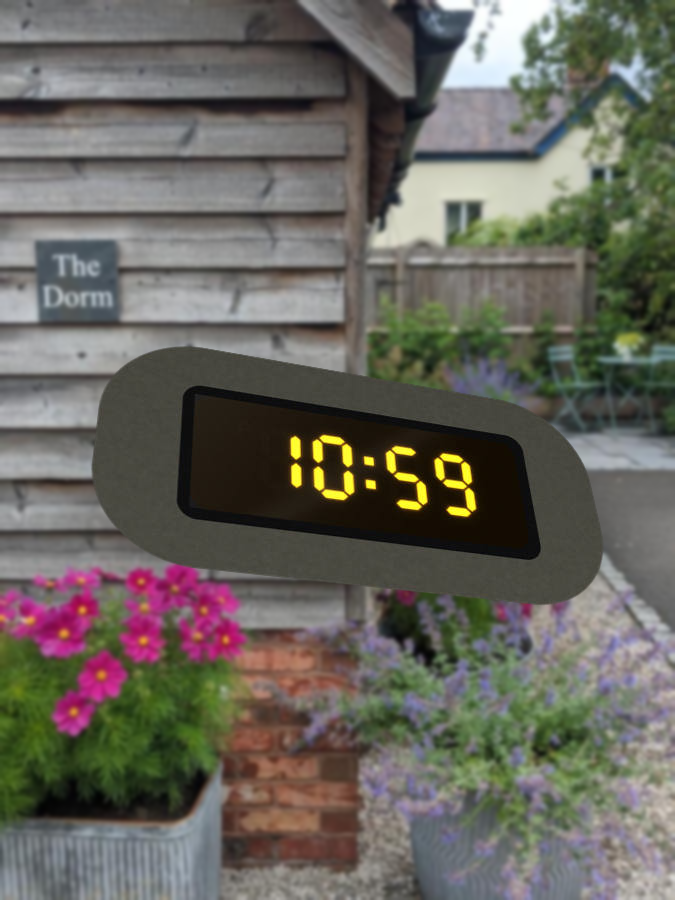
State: 10:59
